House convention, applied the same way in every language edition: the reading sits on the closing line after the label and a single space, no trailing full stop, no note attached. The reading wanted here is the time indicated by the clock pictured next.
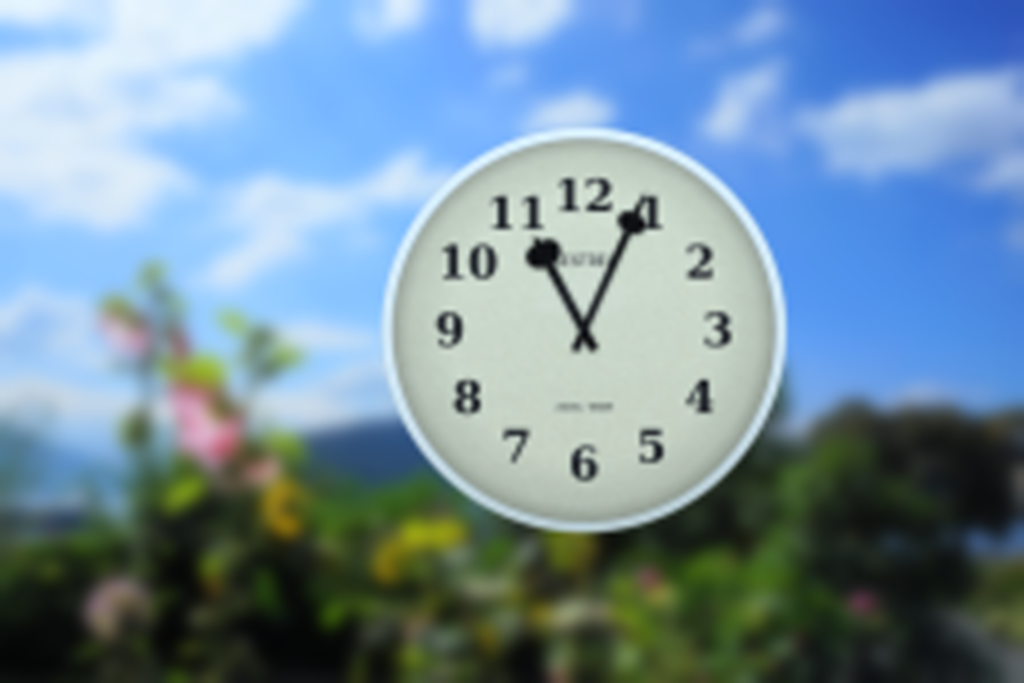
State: 11:04
